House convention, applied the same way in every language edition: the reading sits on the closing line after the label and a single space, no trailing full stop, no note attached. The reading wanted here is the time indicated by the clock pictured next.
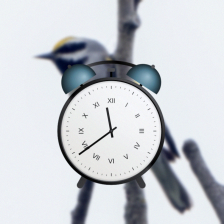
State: 11:39
